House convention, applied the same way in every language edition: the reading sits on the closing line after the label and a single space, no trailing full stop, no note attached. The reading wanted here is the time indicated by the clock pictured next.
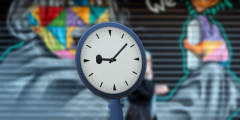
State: 9:08
